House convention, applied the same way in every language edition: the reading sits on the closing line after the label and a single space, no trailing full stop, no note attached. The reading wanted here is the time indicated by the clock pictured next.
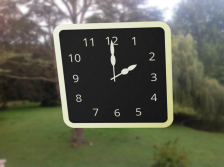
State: 2:00
